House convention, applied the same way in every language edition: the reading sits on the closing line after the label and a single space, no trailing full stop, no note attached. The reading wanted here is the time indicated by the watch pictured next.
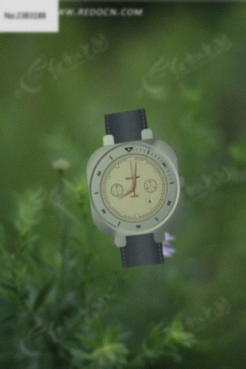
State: 8:02
